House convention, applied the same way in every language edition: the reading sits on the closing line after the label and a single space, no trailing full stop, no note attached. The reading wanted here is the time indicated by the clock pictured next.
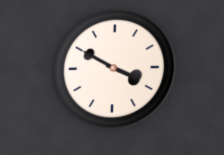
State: 3:50
